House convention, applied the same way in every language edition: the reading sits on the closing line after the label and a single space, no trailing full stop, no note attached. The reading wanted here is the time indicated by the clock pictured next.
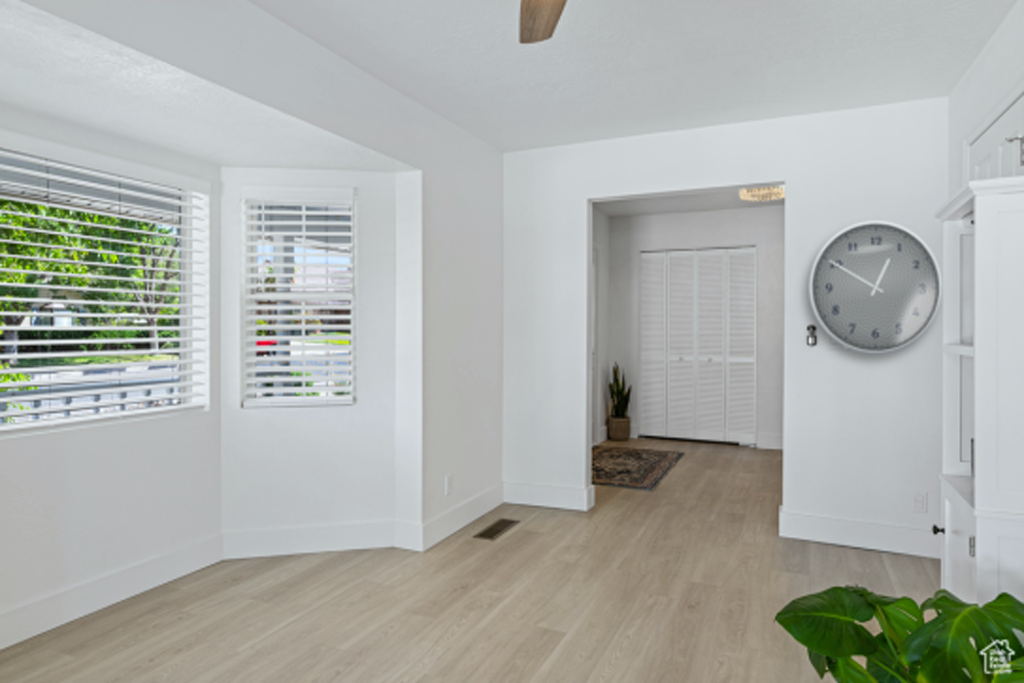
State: 12:50
